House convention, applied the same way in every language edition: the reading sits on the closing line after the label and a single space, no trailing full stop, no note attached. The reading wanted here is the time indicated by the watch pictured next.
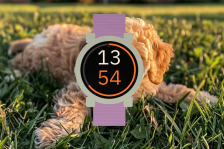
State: 13:54
